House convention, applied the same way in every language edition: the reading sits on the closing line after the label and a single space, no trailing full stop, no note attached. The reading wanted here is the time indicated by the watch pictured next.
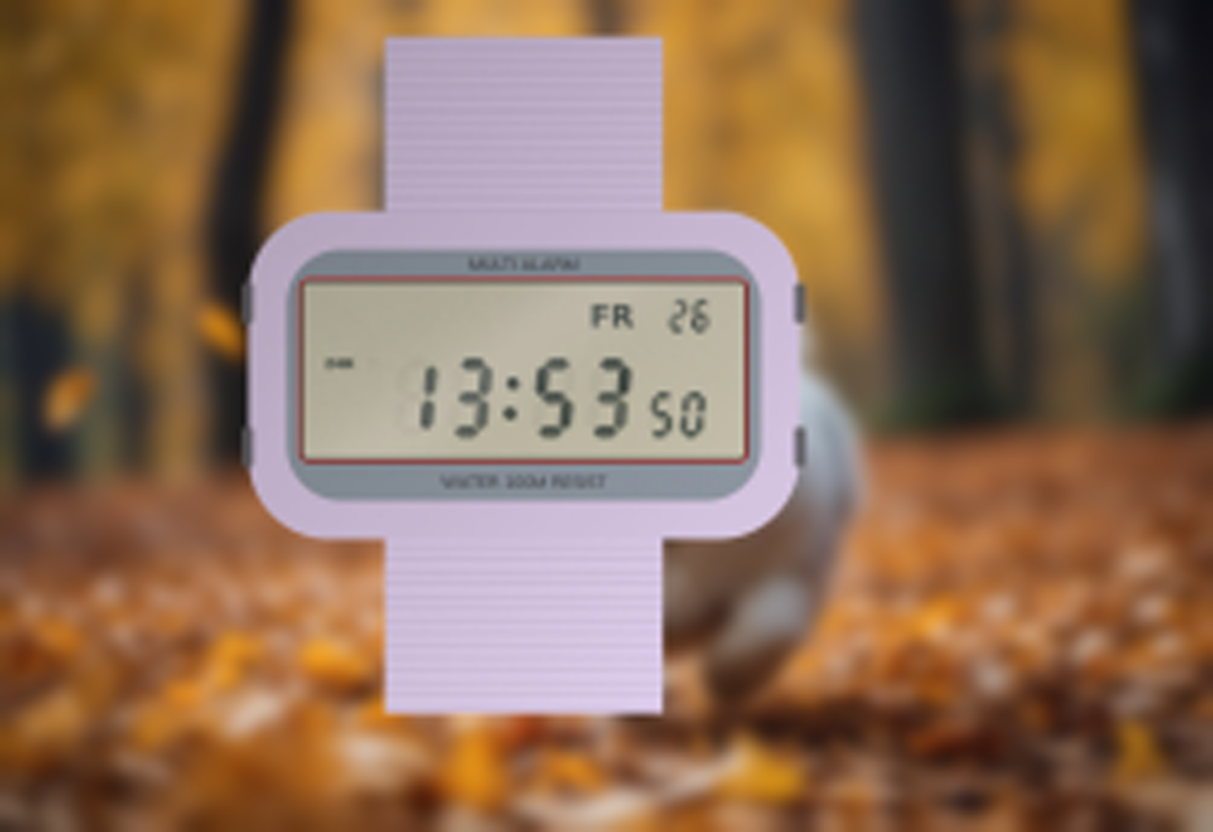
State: 13:53:50
